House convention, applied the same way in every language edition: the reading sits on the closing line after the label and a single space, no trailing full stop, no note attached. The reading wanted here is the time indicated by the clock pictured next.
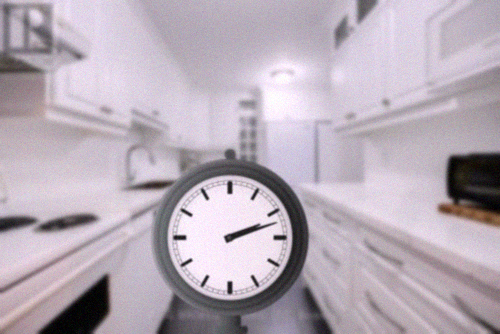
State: 2:12
